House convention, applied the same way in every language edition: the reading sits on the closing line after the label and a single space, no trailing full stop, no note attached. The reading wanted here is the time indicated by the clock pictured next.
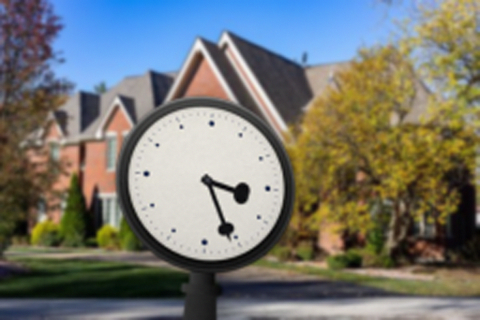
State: 3:26
